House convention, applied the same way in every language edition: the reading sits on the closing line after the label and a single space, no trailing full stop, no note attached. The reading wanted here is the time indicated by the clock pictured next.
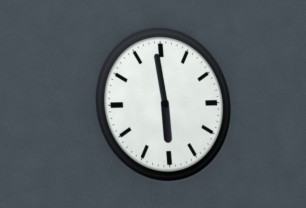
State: 5:59
